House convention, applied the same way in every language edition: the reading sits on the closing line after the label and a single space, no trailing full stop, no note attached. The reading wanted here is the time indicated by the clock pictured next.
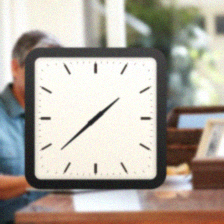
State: 1:38
